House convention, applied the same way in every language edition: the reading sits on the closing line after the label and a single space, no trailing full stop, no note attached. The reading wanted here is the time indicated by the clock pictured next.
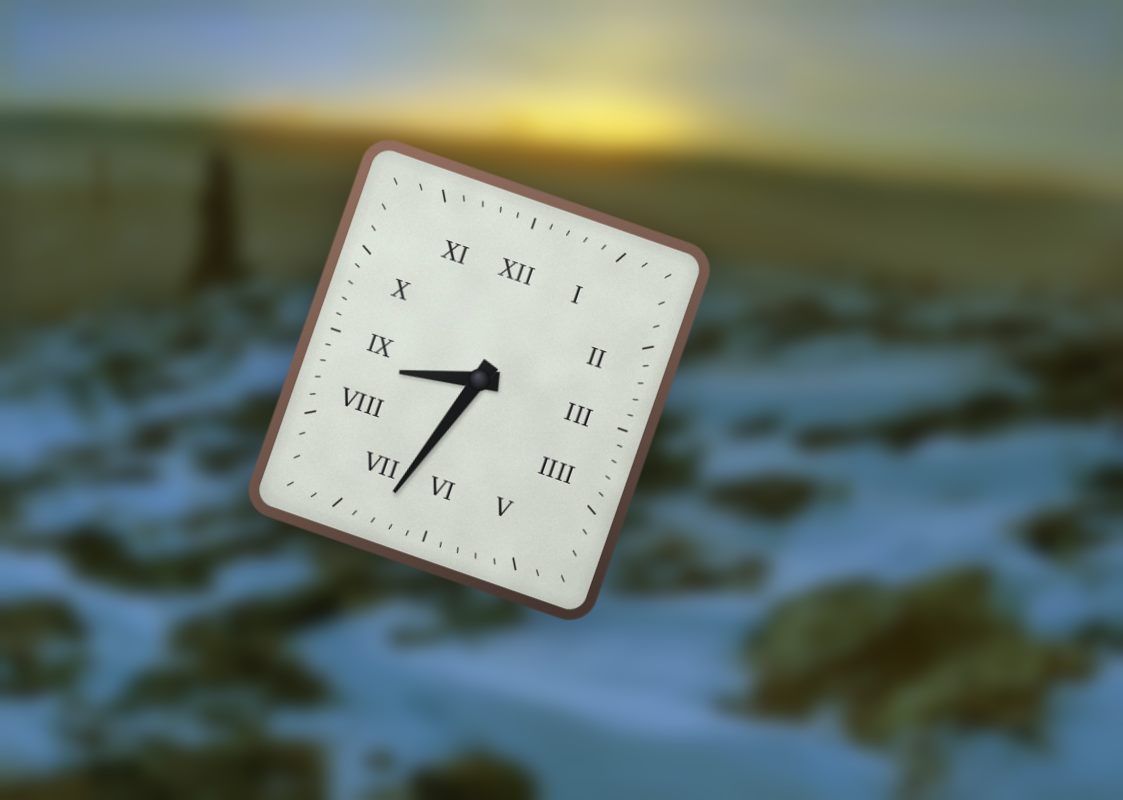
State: 8:33
